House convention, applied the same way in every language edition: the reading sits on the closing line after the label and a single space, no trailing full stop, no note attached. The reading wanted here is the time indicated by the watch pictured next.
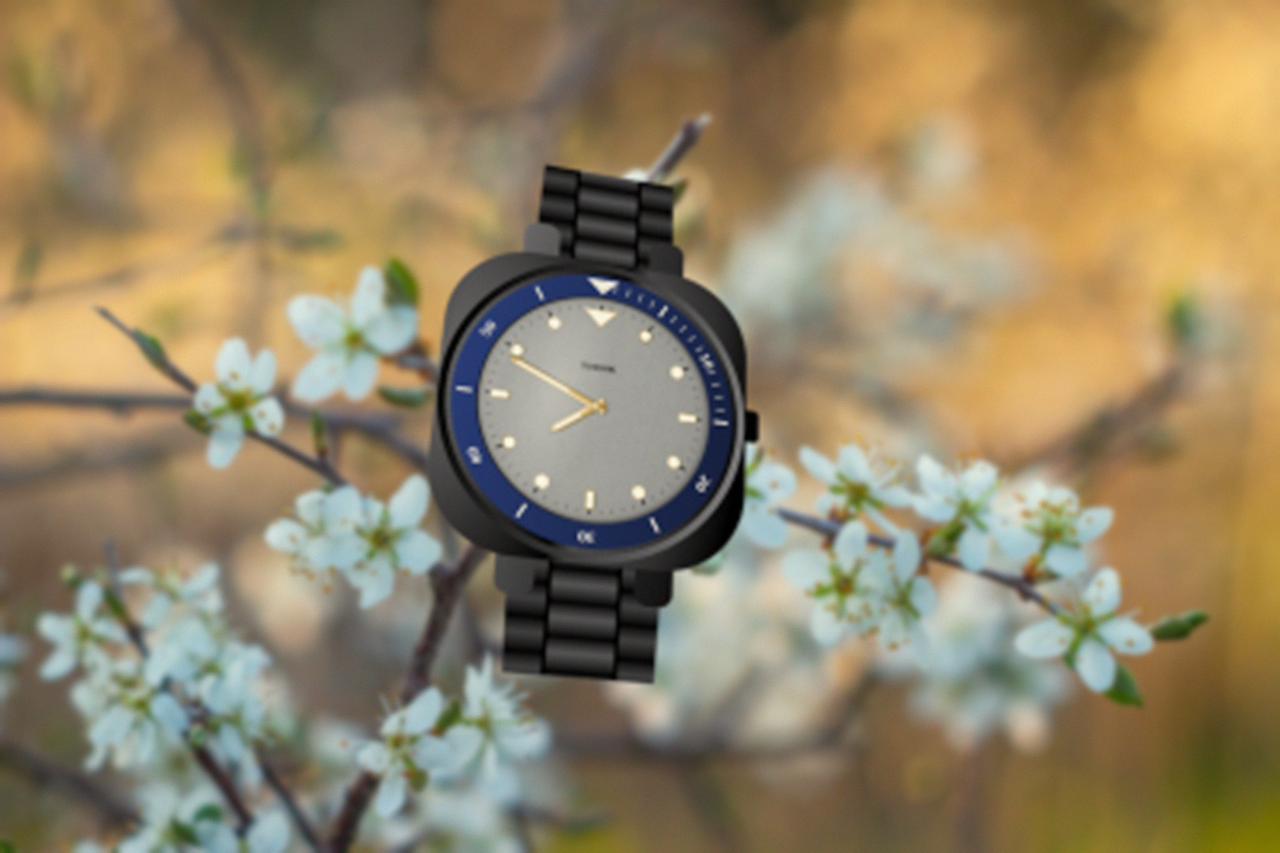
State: 7:49
